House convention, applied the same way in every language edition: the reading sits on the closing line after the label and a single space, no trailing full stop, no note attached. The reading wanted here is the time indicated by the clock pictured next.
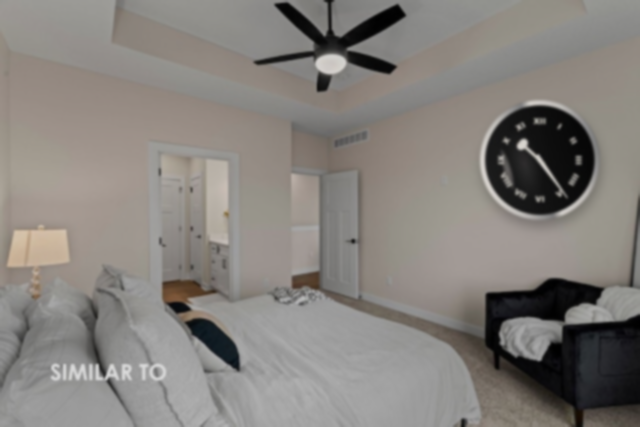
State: 10:24
